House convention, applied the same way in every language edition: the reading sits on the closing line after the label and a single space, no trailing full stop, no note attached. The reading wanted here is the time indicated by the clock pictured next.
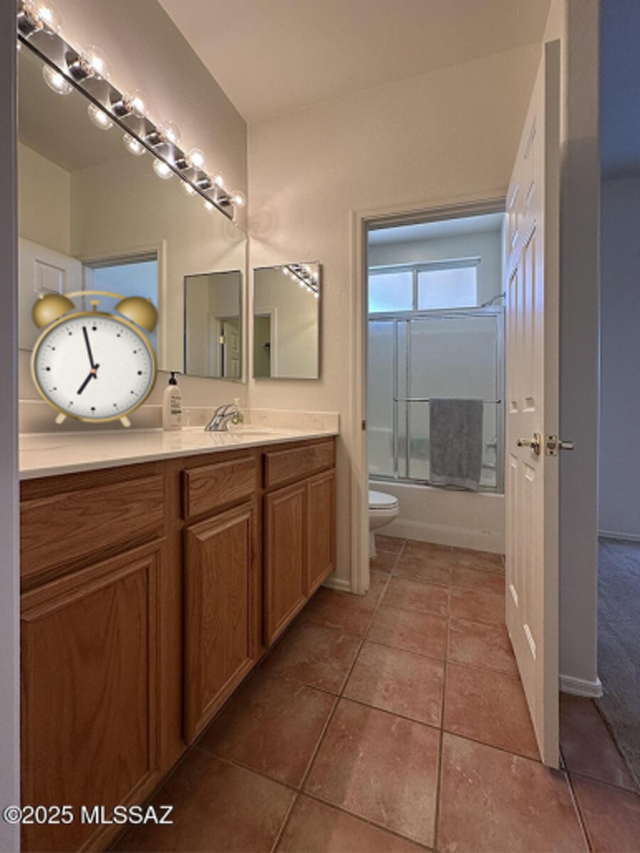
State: 6:58
